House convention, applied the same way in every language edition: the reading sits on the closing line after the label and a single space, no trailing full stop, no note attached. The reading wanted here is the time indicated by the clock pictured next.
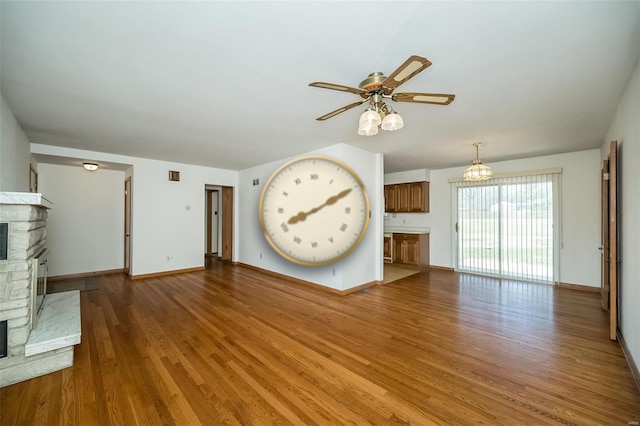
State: 8:10
